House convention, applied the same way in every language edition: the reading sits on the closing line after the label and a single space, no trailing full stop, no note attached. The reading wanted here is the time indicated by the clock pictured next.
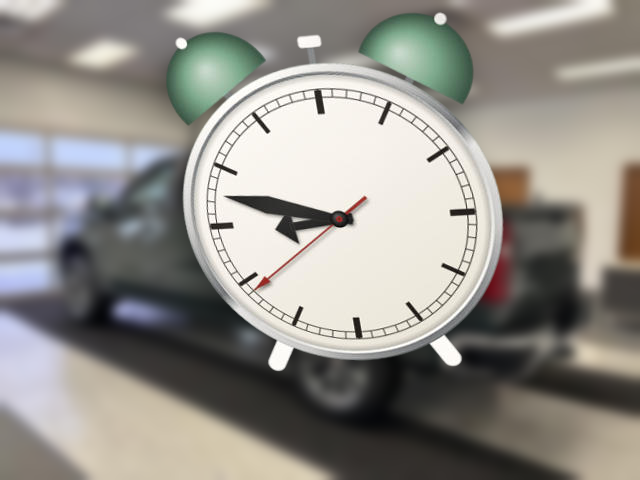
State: 8:47:39
